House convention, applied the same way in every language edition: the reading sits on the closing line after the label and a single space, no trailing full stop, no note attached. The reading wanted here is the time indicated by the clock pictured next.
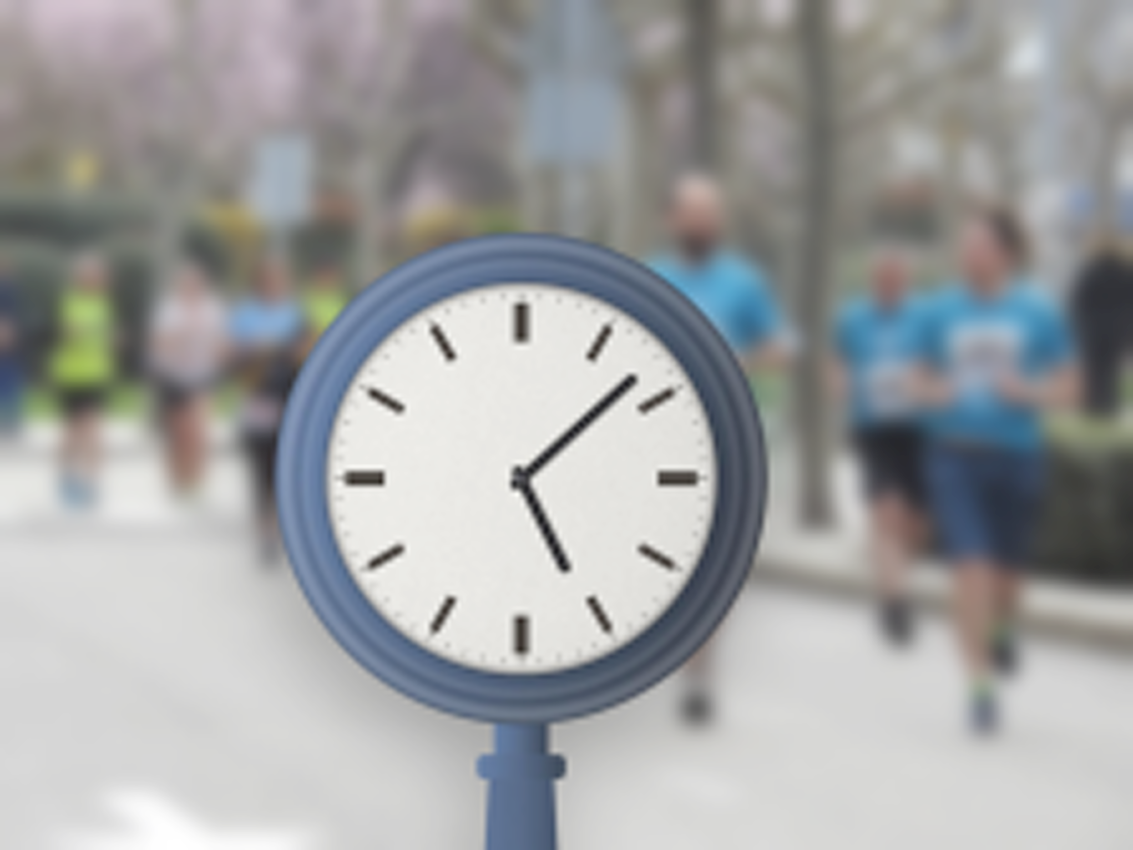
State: 5:08
